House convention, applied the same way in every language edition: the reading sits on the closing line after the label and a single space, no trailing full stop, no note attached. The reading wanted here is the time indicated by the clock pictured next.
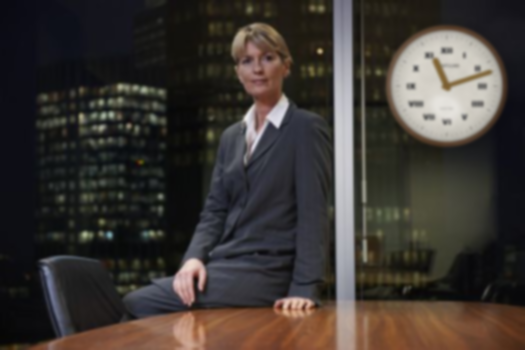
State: 11:12
